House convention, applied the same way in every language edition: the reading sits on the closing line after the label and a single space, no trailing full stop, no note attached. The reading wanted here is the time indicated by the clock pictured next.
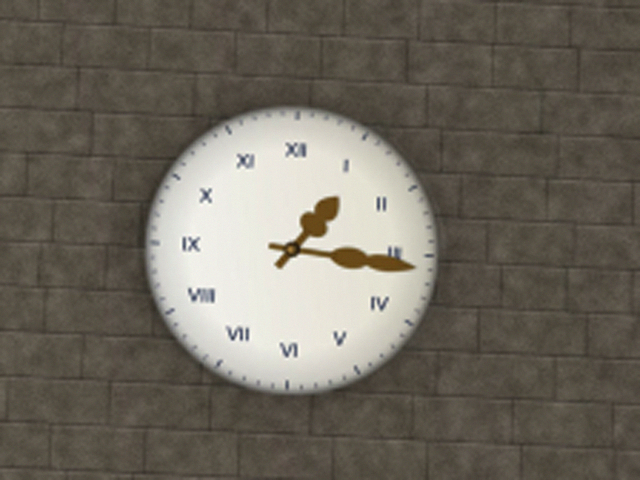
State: 1:16
